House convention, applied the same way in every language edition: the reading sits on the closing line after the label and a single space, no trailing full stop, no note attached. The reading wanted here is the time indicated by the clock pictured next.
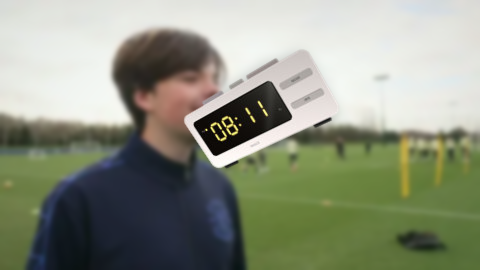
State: 8:11
